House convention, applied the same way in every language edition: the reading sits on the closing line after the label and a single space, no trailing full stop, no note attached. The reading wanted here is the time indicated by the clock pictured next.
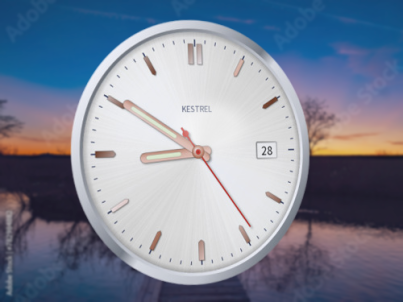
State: 8:50:24
